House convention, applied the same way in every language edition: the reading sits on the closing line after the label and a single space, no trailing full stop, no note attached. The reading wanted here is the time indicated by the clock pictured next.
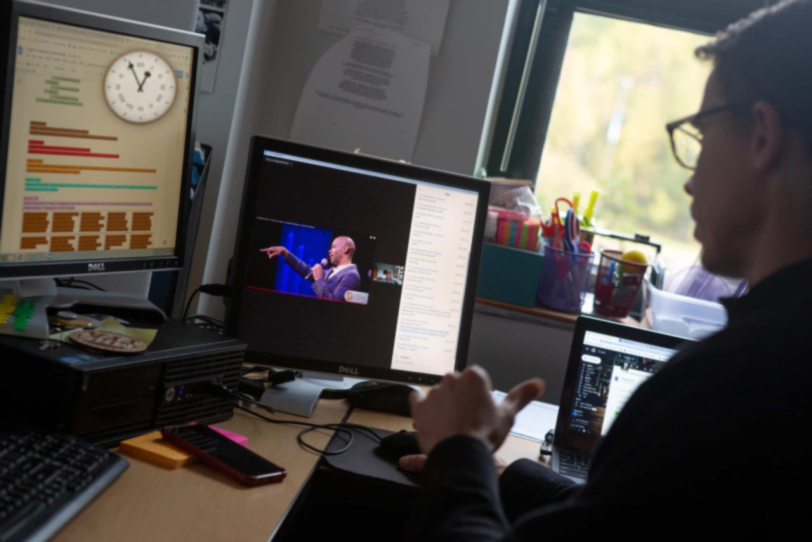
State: 12:56
